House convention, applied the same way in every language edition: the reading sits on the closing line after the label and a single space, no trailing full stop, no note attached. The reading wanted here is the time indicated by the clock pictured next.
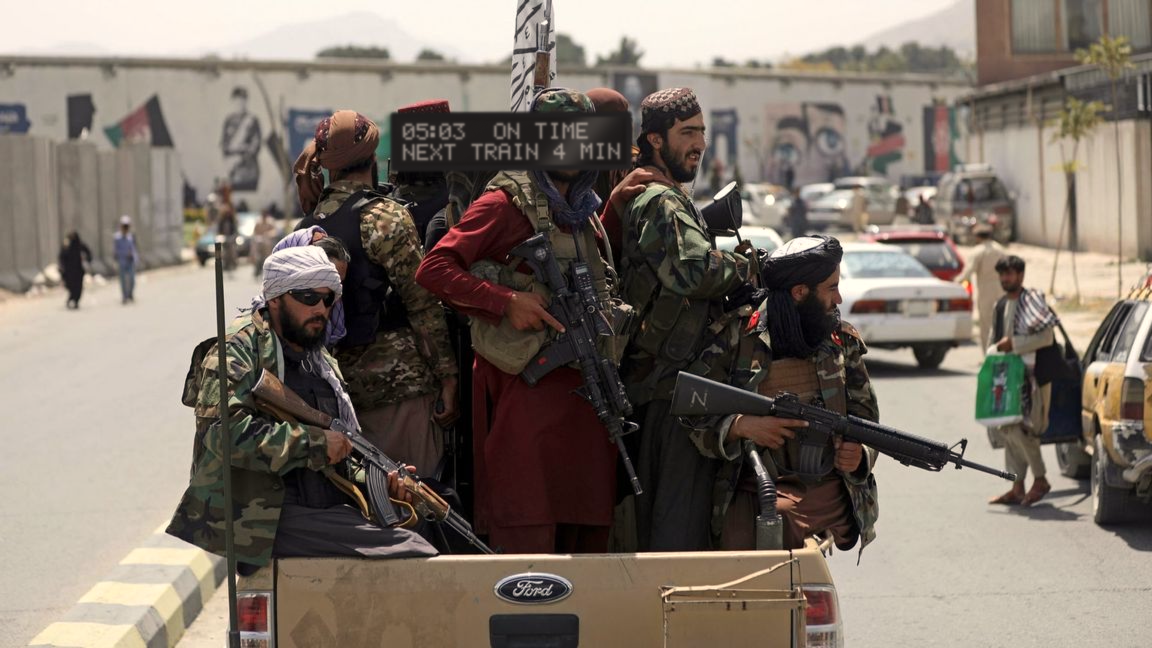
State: 5:03
